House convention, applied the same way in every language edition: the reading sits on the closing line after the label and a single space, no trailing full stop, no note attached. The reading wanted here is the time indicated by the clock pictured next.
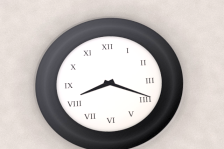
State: 8:19
